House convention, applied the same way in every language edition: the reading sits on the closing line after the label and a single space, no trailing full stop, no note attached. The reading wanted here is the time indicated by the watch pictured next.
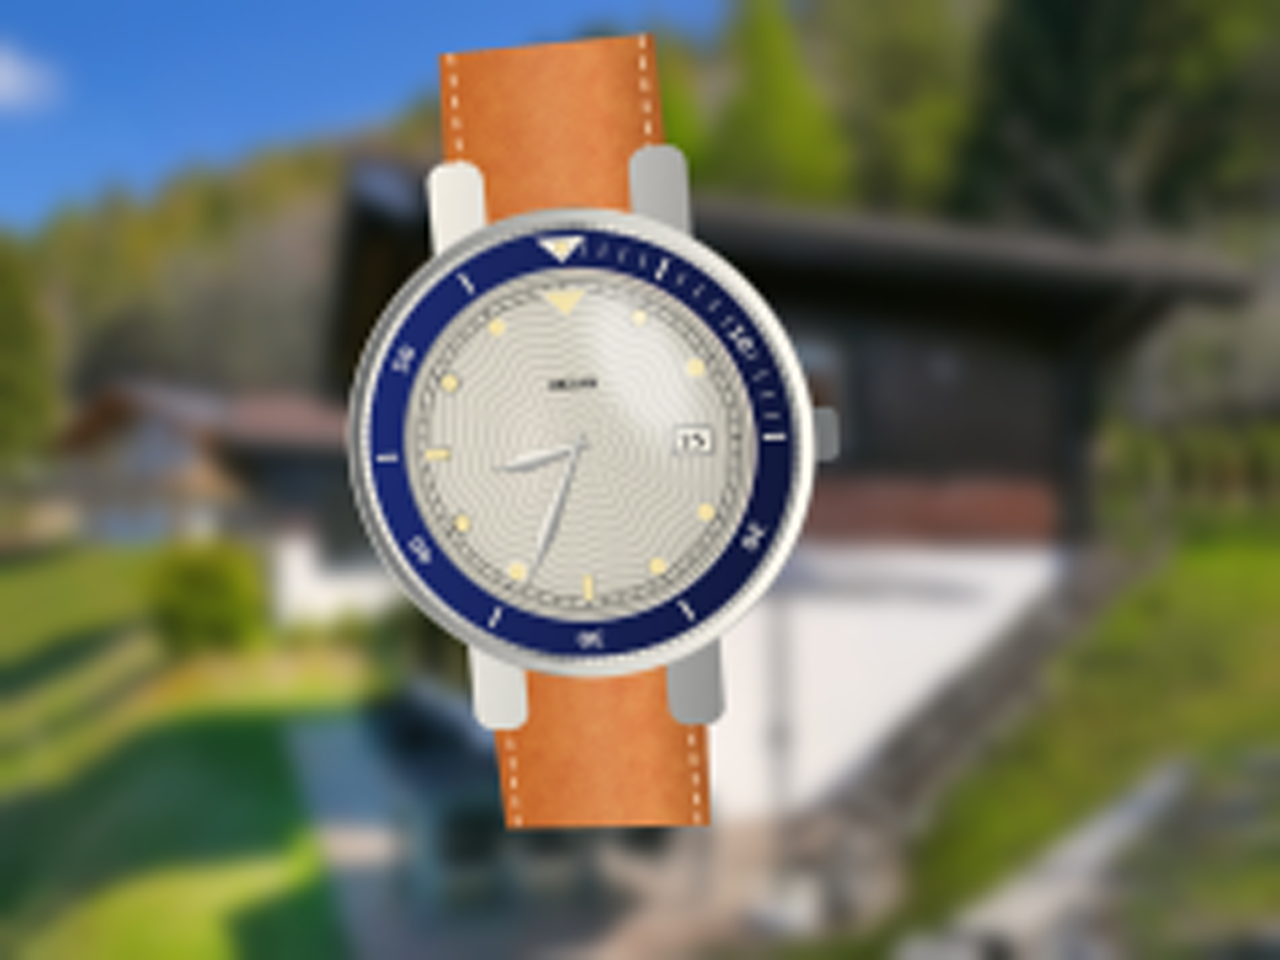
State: 8:34
